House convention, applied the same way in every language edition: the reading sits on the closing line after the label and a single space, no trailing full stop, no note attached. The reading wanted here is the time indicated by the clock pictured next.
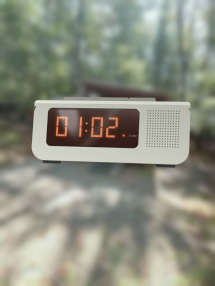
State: 1:02
